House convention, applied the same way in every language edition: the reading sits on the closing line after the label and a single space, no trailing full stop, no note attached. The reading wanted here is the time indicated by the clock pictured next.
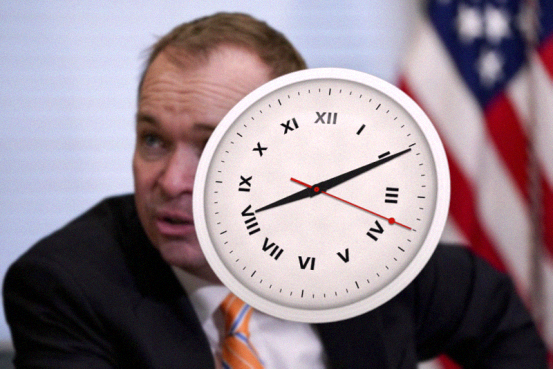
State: 8:10:18
